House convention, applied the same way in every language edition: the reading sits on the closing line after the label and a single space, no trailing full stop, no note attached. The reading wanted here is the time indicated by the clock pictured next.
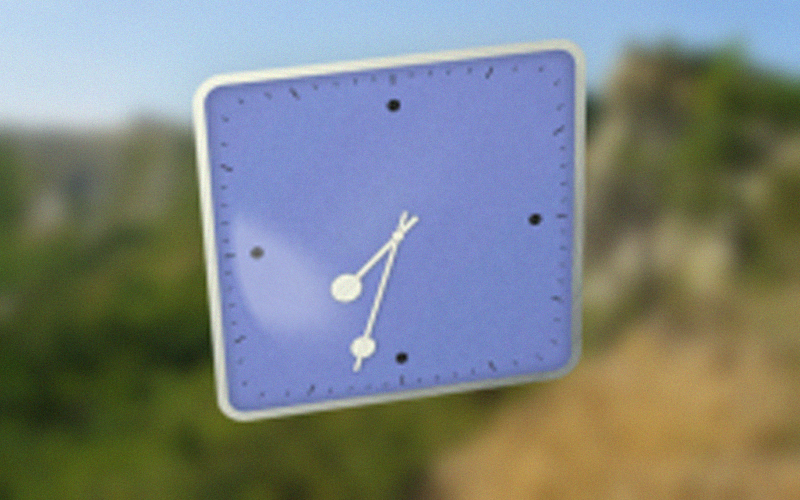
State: 7:33
